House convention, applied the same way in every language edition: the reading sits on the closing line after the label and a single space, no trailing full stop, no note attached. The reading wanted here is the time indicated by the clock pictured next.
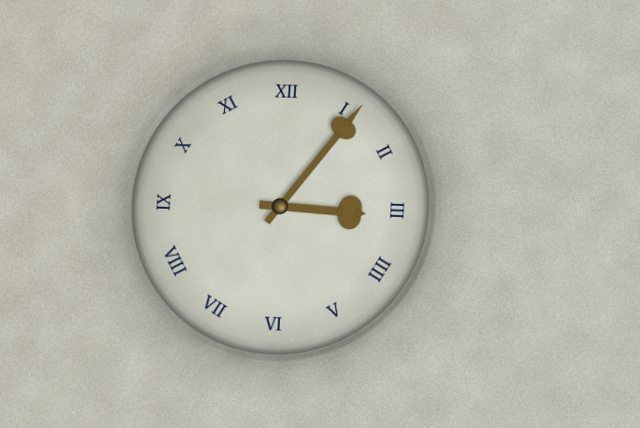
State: 3:06
